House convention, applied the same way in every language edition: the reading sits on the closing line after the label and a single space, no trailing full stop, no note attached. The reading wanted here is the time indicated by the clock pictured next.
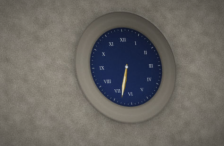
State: 6:33
